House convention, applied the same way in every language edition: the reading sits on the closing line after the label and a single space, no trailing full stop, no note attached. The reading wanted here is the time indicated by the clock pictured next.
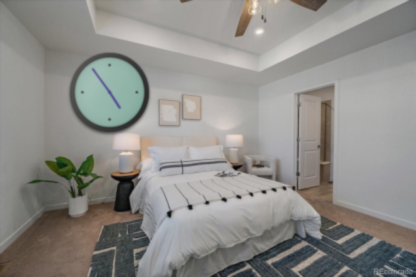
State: 4:54
